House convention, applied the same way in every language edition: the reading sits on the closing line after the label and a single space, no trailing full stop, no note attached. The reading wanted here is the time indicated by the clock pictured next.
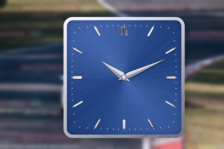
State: 10:11
